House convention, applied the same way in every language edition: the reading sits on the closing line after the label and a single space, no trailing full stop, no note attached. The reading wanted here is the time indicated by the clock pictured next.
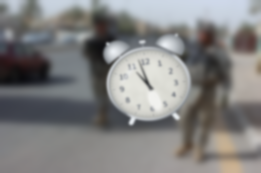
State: 10:58
